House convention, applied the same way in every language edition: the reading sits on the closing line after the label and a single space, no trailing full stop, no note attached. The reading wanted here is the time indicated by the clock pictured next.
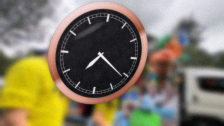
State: 7:21
